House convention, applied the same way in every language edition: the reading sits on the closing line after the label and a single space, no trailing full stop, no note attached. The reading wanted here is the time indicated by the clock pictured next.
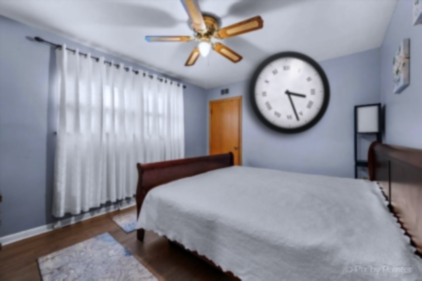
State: 3:27
